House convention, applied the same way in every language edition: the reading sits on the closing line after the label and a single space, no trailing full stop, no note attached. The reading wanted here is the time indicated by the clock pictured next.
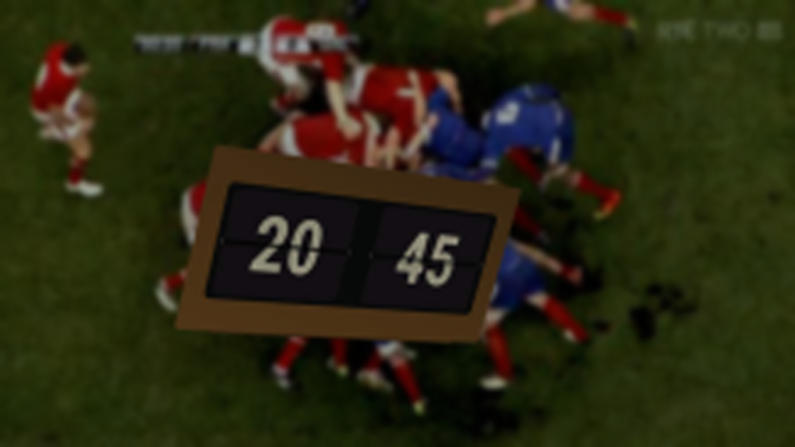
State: 20:45
